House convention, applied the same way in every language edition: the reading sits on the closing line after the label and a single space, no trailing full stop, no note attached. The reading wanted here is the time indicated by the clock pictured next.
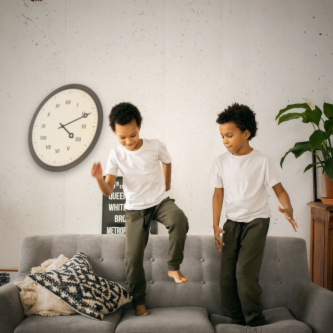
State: 4:11
